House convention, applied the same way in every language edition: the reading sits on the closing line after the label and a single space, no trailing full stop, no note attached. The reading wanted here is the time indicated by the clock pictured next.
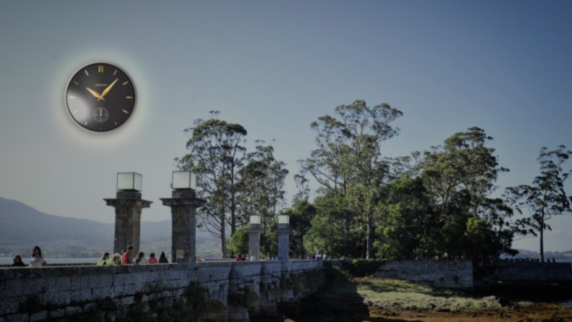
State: 10:07
